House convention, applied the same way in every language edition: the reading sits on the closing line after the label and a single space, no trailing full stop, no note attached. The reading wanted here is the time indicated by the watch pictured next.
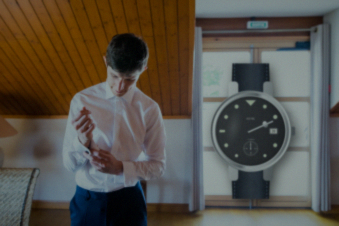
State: 2:11
